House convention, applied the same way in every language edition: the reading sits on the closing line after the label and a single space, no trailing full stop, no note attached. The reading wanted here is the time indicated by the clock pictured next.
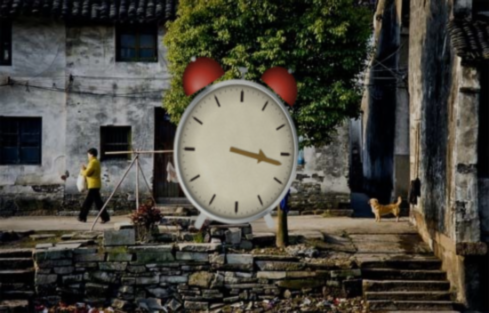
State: 3:17
